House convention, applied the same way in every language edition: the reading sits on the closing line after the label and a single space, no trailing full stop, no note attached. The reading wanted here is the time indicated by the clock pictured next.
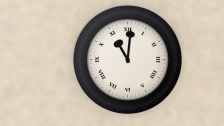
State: 11:01
